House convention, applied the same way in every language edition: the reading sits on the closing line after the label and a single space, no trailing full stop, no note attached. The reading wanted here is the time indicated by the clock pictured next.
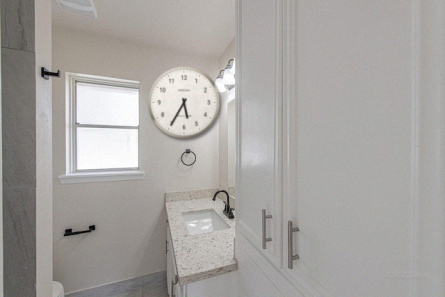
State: 5:35
